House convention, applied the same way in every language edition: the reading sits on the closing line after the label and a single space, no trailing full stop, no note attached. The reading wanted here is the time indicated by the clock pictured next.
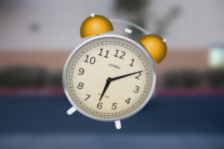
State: 6:09
